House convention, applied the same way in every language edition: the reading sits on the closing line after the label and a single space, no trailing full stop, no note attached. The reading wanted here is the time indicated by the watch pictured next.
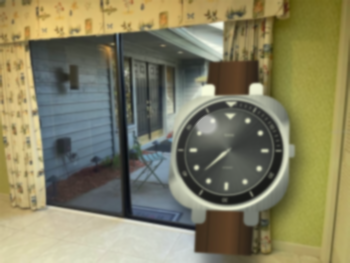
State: 7:38
